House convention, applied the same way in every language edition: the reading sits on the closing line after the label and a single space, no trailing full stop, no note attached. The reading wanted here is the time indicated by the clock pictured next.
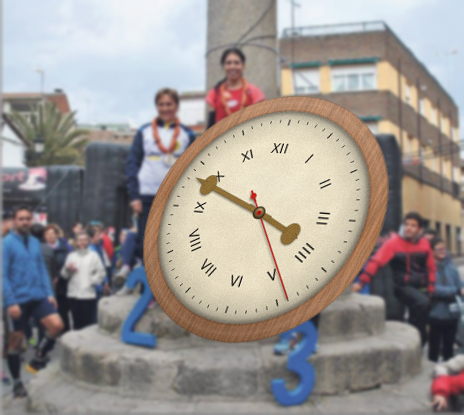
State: 3:48:24
